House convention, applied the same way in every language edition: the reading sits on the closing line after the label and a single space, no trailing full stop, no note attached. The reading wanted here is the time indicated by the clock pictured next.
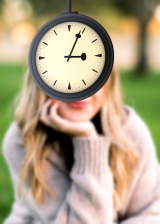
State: 3:04
